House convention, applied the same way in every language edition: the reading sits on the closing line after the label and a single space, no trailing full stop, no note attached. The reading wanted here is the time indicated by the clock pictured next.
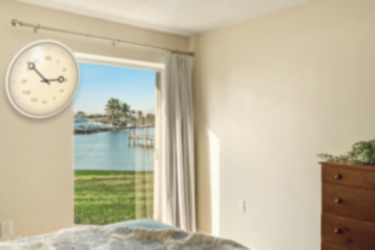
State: 2:52
